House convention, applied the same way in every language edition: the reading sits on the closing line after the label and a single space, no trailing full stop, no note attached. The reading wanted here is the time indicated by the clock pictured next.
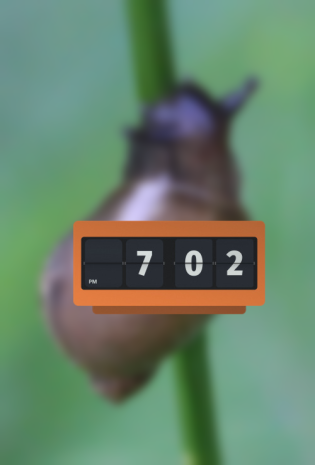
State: 7:02
